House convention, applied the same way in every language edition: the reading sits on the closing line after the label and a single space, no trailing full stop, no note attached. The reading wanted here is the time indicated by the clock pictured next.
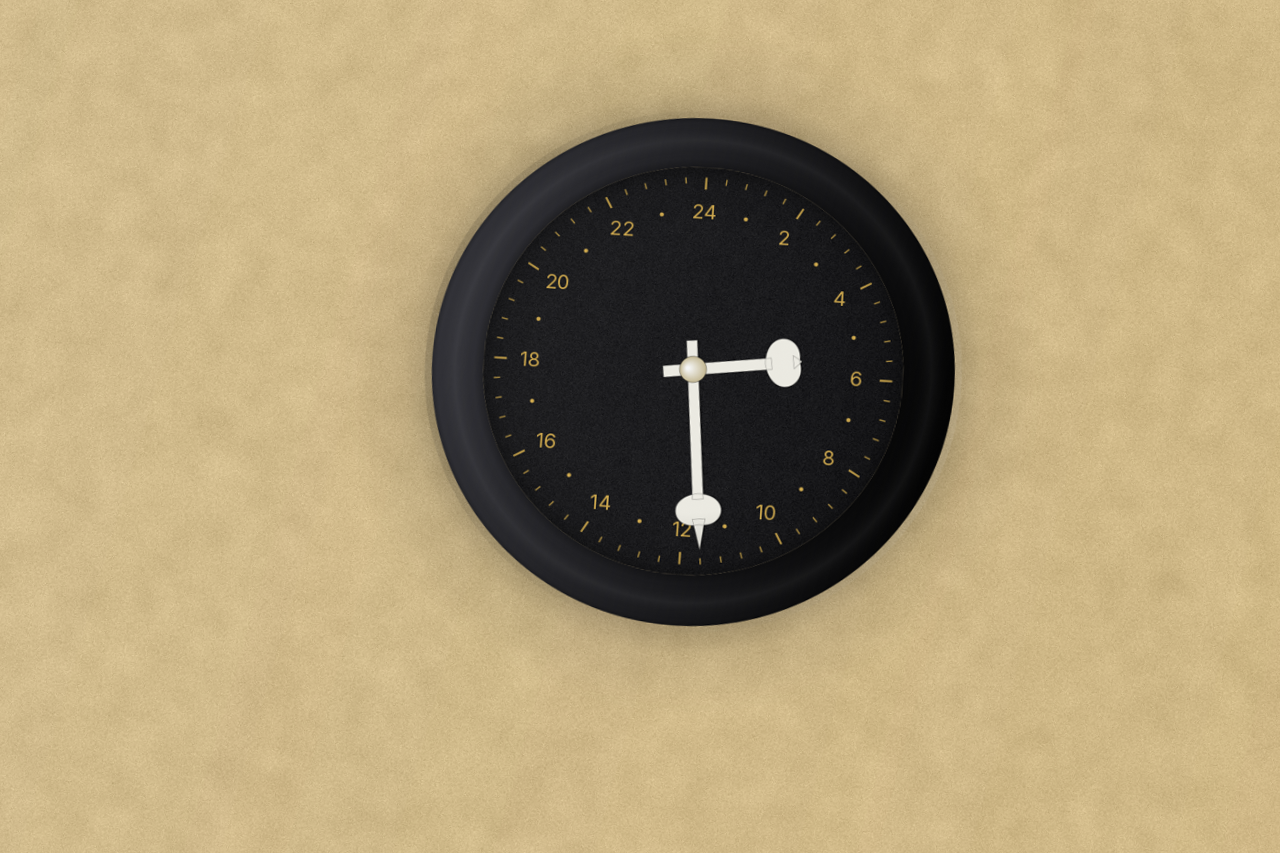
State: 5:29
